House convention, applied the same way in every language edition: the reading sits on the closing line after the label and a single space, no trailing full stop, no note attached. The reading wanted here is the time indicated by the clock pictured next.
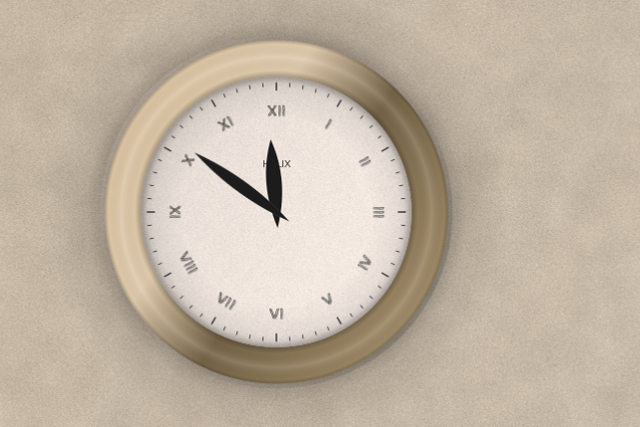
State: 11:51
